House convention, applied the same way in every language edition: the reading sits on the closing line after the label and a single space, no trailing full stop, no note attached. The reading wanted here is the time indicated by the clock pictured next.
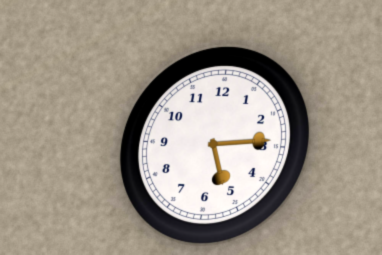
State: 5:14
